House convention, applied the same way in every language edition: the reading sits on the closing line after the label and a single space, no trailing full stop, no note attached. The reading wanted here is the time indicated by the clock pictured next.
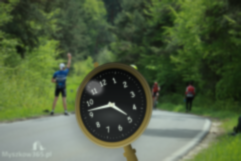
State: 4:47
